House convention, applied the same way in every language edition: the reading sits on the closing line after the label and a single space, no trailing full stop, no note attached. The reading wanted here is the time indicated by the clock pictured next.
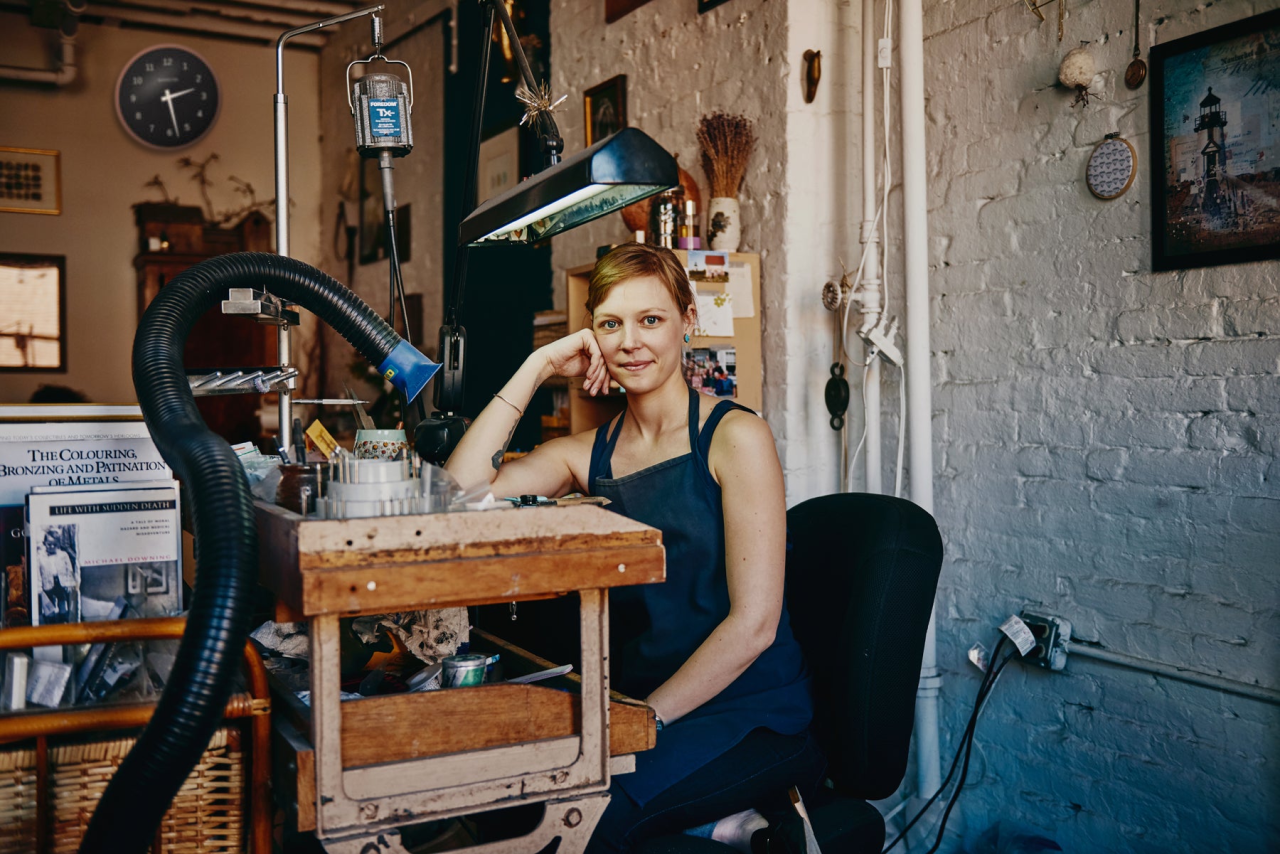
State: 2:28
